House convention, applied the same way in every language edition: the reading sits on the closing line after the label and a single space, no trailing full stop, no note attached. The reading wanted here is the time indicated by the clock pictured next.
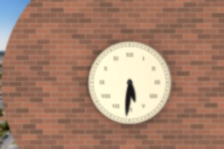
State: 5:31
